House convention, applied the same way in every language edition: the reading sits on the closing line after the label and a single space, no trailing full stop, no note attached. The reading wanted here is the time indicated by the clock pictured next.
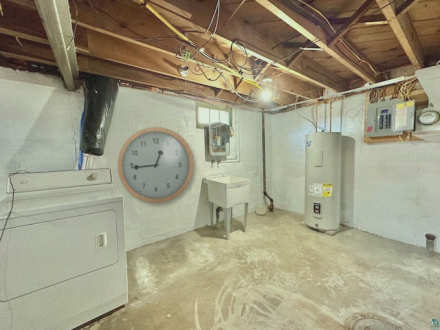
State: 12:44
